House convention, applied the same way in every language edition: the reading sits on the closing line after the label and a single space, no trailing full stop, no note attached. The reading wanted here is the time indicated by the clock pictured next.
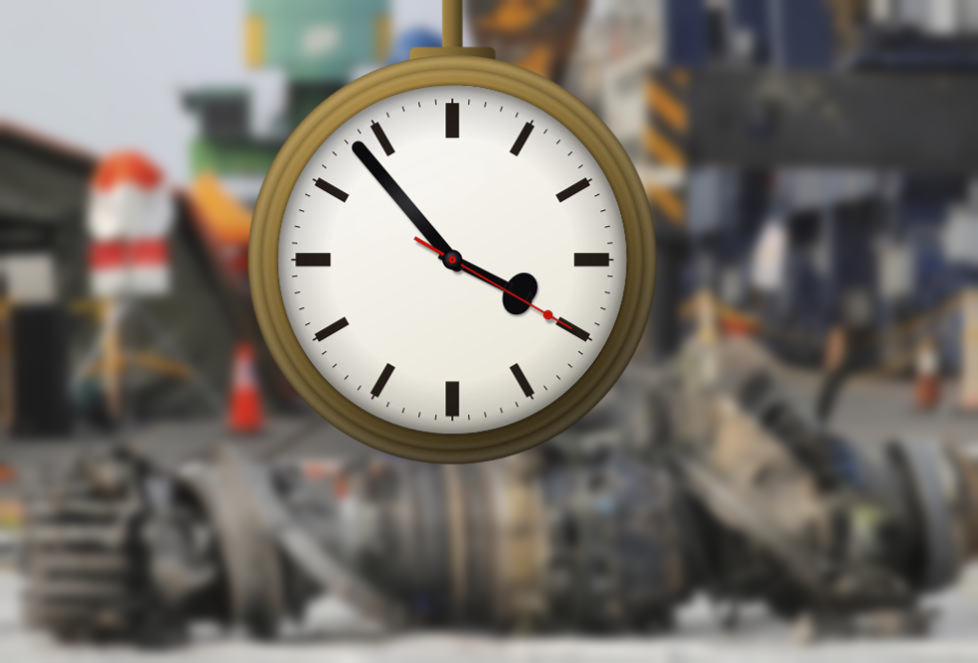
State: 3:53:20
